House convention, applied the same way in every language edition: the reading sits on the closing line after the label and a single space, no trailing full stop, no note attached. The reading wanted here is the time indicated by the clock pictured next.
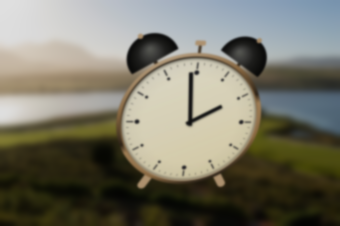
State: 1:59
